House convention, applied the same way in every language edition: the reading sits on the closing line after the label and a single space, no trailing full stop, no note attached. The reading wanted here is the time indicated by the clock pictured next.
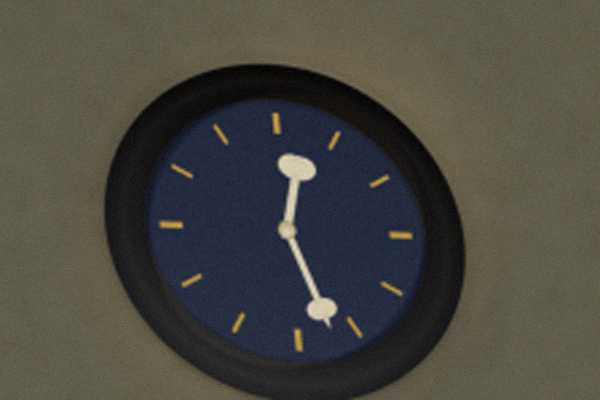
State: 12:27
